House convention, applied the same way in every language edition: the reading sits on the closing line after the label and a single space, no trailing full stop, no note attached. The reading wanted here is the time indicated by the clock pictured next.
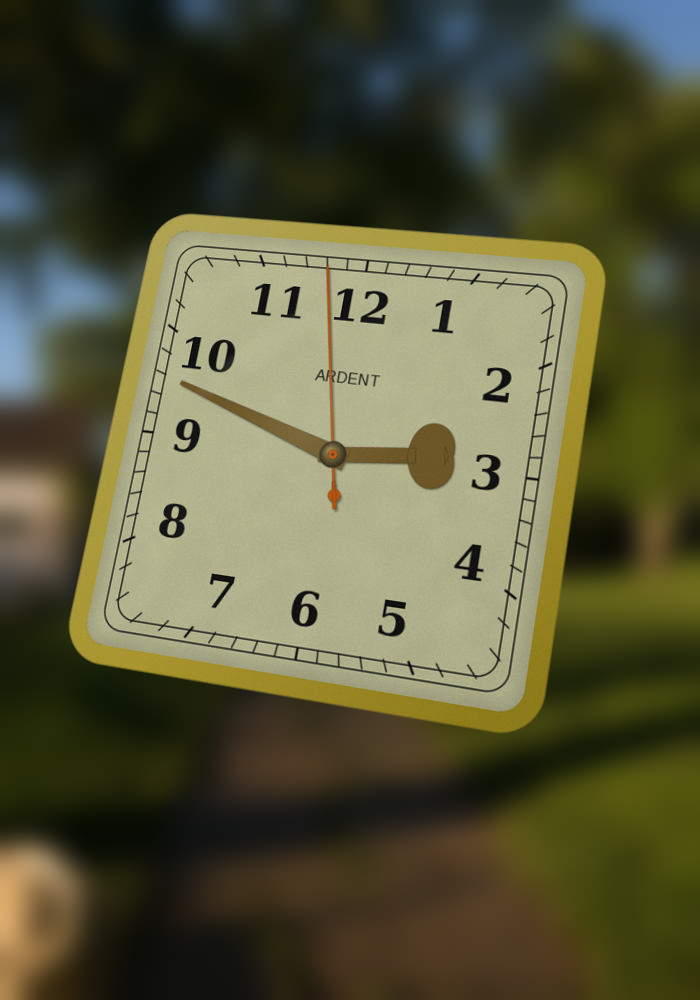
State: 2:47:58
